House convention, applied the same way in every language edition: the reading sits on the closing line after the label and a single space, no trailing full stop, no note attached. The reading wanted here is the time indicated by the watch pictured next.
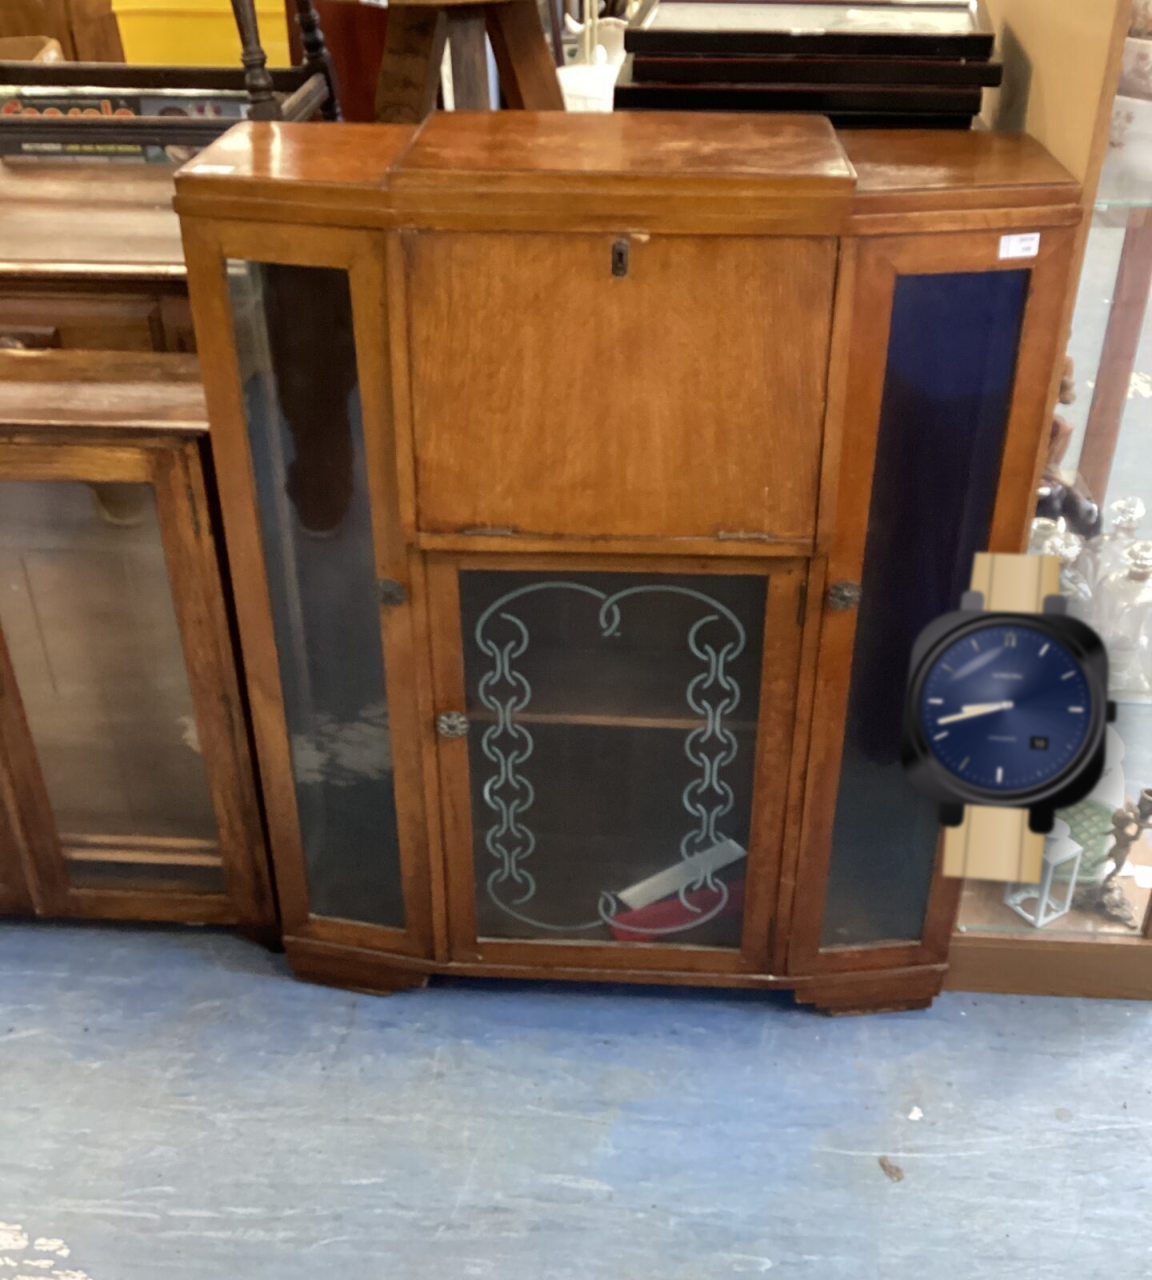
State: 8:42
